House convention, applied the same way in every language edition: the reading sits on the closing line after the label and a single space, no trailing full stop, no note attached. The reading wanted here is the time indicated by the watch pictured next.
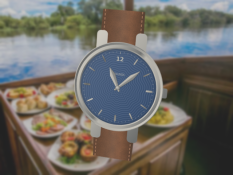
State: 11:08
